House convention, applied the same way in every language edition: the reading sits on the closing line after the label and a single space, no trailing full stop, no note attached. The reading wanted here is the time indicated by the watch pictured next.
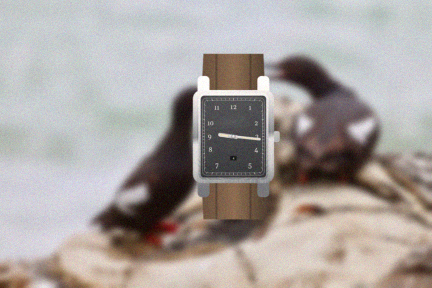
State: 9:16
